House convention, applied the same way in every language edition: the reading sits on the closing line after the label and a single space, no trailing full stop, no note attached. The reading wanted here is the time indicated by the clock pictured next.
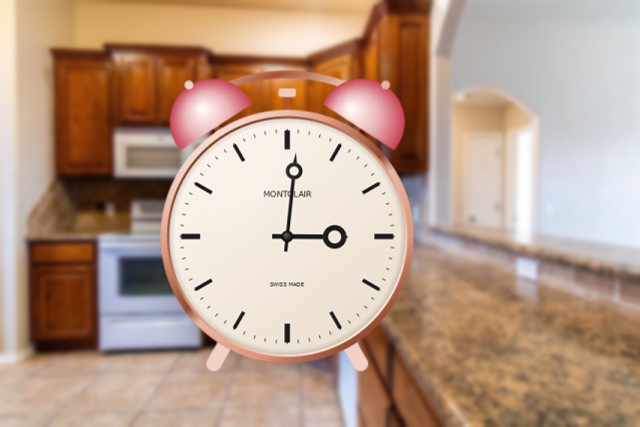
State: 3:01
